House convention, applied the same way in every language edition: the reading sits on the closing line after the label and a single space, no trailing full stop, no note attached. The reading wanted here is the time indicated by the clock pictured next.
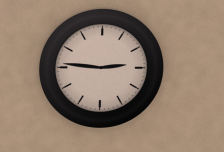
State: 2:46
